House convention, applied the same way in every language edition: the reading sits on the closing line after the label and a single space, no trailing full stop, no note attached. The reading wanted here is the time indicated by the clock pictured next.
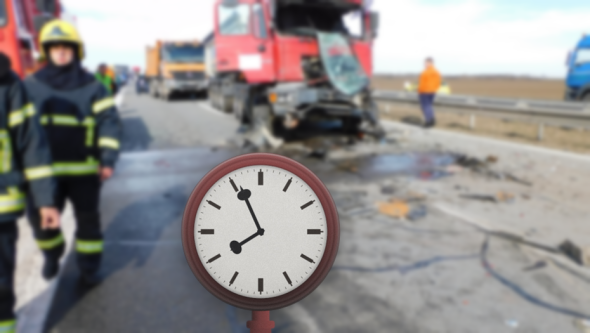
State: 7:56
